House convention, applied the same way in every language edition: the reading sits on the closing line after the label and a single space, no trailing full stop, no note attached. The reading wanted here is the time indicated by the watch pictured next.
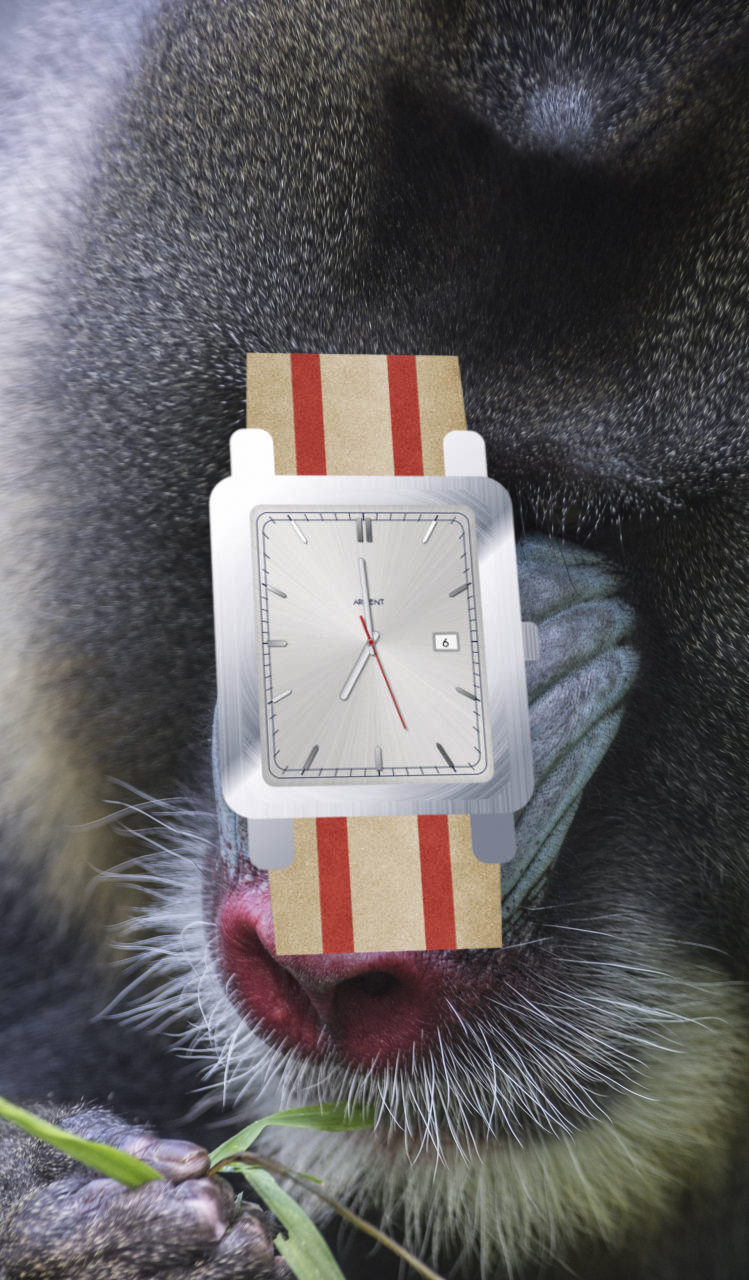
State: 6:59:27
